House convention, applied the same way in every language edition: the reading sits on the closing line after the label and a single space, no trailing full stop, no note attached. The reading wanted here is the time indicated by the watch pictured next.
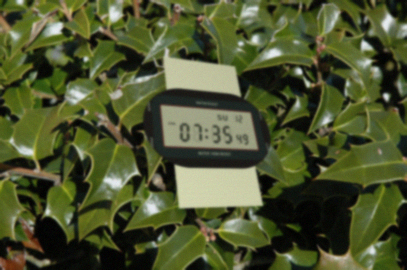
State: 7:35
